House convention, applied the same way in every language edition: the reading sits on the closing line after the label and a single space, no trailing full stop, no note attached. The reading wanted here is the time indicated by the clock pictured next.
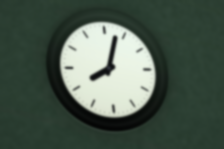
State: 8:03
